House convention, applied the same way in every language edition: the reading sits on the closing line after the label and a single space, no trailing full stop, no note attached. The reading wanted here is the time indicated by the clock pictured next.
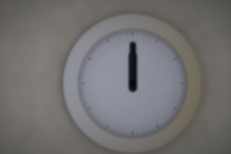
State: 12:00
